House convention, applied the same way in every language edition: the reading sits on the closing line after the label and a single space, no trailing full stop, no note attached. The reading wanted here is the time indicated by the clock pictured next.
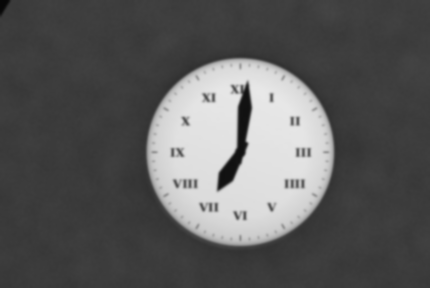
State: 7:01
